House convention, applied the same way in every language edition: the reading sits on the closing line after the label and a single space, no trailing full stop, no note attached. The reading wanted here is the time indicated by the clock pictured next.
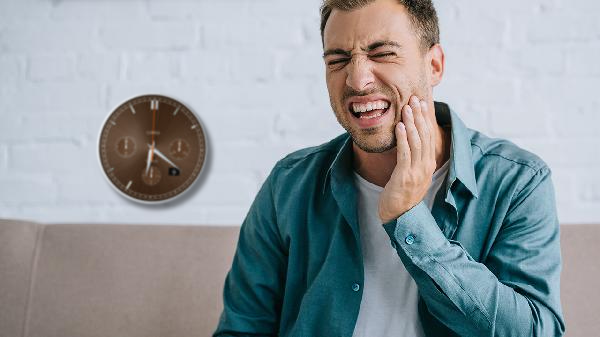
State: 6:21
